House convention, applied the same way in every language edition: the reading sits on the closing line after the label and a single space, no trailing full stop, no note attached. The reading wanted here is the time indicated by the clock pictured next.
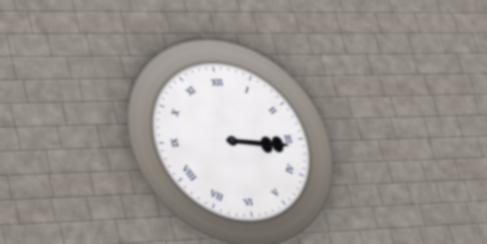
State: 3:16
